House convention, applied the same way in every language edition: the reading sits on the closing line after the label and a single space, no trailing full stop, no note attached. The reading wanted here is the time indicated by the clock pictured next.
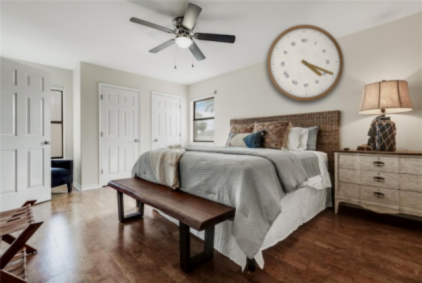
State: 4:19
